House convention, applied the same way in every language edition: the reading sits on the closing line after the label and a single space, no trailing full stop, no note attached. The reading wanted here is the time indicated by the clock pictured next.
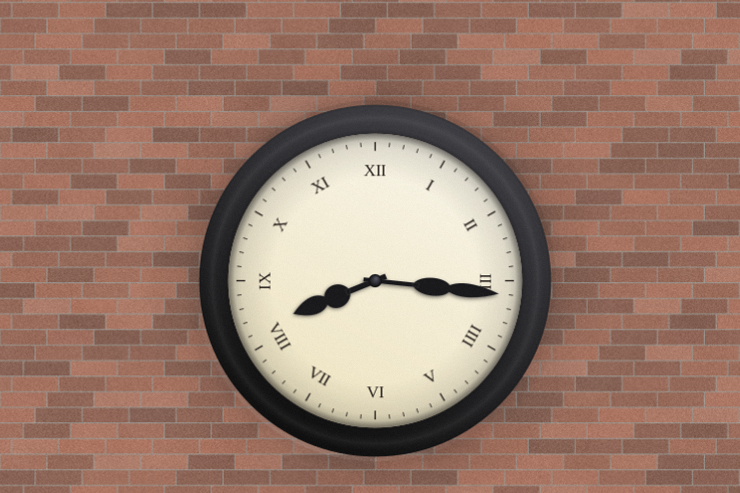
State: 8:16
